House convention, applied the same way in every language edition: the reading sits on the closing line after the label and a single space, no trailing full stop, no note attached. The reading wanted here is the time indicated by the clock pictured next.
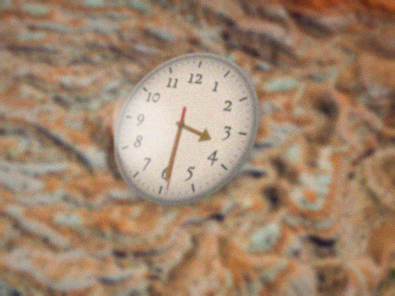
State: 3:29:29
